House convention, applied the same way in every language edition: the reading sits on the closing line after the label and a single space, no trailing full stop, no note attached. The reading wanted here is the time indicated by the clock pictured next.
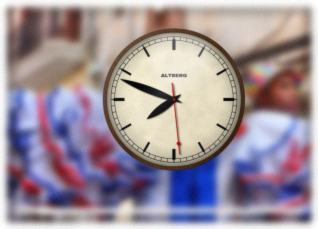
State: 7:48:29
